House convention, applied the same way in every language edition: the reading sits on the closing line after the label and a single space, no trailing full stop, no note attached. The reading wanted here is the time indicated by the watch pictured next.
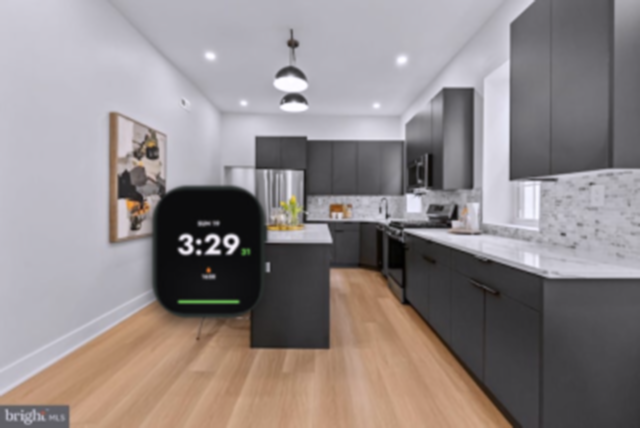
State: 3:29
